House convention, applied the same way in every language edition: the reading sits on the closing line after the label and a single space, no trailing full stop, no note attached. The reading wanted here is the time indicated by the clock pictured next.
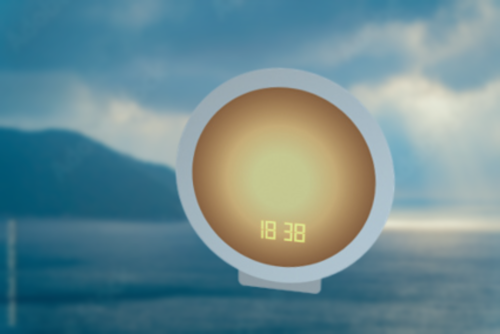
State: 18:38
